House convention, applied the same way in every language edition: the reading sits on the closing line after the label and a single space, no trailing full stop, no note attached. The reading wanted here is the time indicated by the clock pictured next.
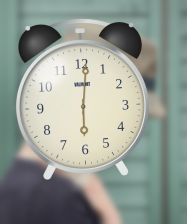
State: 6:01
